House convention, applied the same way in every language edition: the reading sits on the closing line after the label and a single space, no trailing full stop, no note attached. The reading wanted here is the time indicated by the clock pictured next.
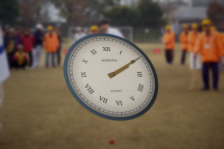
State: 2:10
